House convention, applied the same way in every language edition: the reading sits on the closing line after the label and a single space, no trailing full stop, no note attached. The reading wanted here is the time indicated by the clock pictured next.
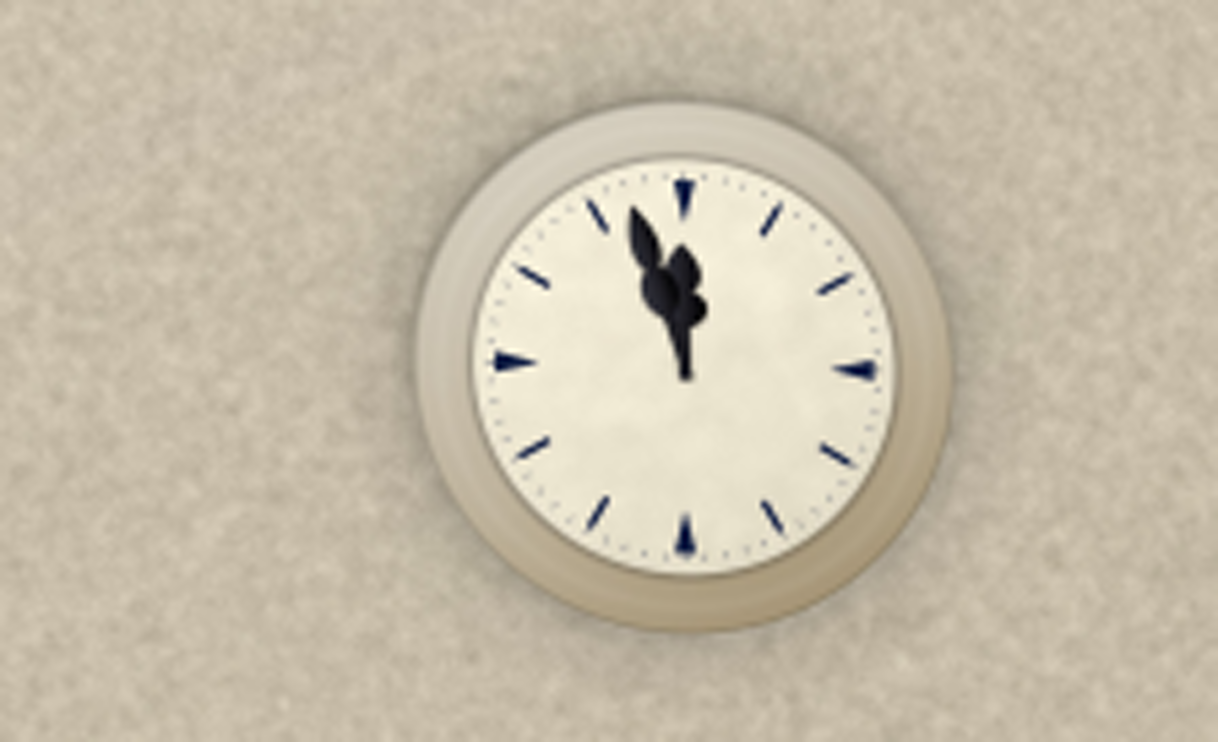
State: 11:57
